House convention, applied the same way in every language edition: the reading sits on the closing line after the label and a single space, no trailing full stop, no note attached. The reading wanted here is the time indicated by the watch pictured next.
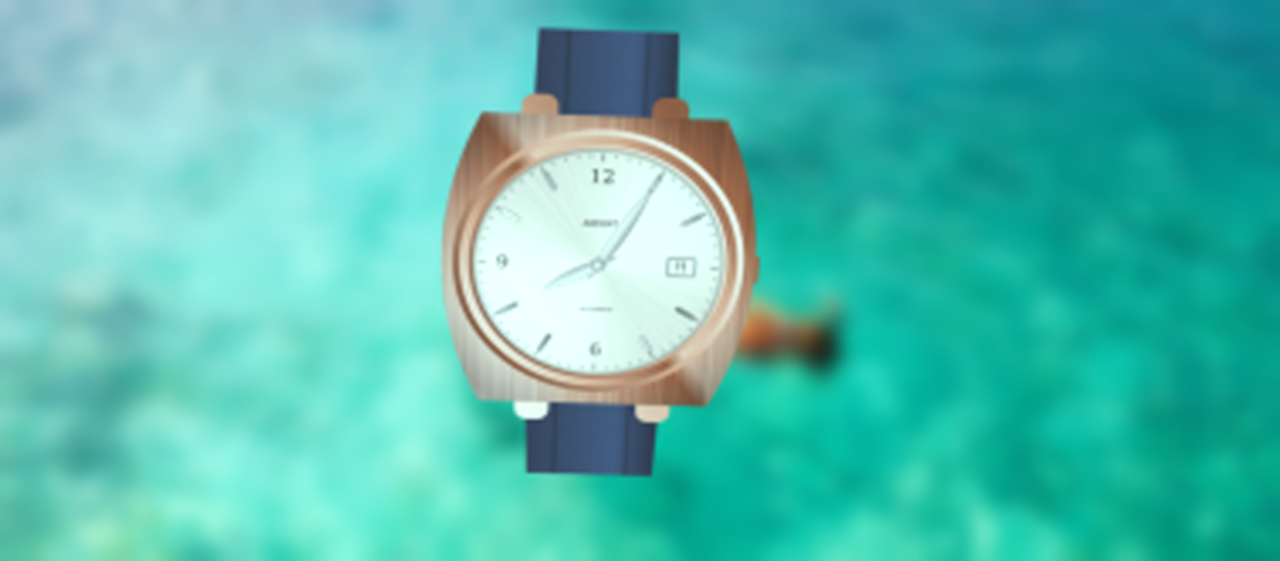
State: 8:05
